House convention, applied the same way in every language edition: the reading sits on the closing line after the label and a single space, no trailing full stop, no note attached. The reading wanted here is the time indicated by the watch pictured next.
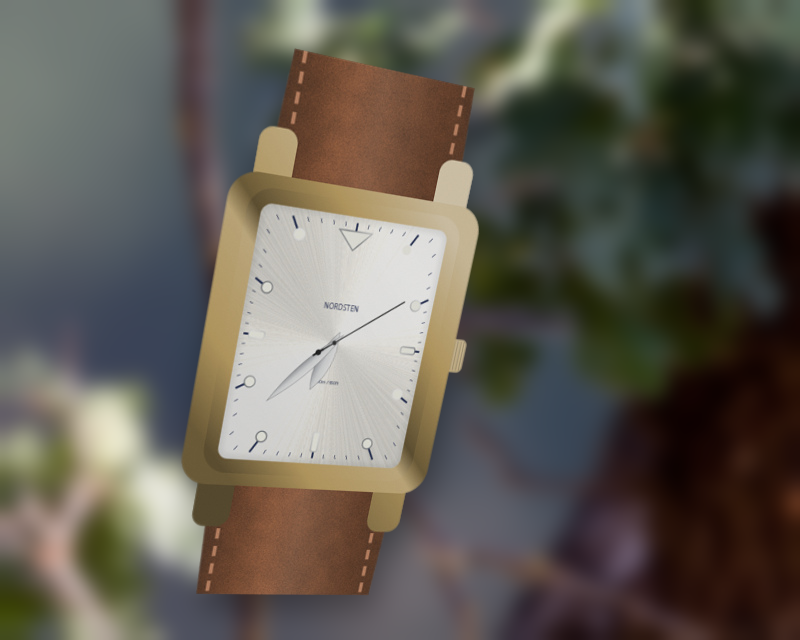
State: 6:37:09
